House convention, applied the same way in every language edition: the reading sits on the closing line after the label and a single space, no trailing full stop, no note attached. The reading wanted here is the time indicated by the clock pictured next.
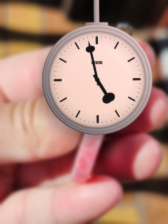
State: 4:58
